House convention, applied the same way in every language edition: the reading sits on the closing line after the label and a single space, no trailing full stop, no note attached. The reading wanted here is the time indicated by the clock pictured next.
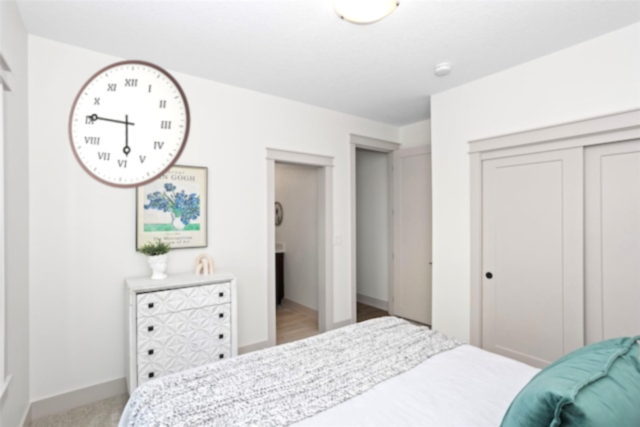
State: 5:46
